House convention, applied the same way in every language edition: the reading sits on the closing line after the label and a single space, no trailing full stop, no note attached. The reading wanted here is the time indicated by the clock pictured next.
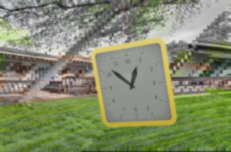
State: 12:52
